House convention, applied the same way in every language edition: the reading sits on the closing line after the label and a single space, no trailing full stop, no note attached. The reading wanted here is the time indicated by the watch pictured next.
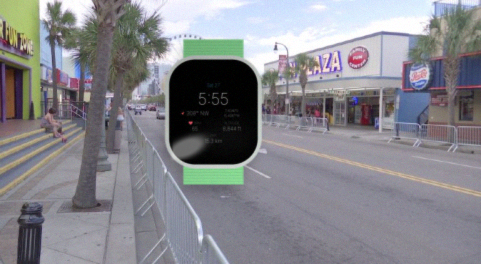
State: 5:55
